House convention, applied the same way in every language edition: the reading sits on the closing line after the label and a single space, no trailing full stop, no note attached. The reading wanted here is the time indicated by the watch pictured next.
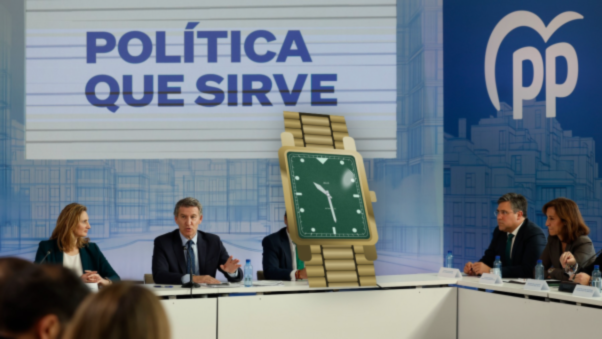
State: 10:29
